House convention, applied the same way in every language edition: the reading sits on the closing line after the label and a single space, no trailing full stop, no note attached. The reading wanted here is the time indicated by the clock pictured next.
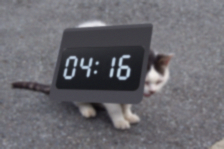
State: 4:16
